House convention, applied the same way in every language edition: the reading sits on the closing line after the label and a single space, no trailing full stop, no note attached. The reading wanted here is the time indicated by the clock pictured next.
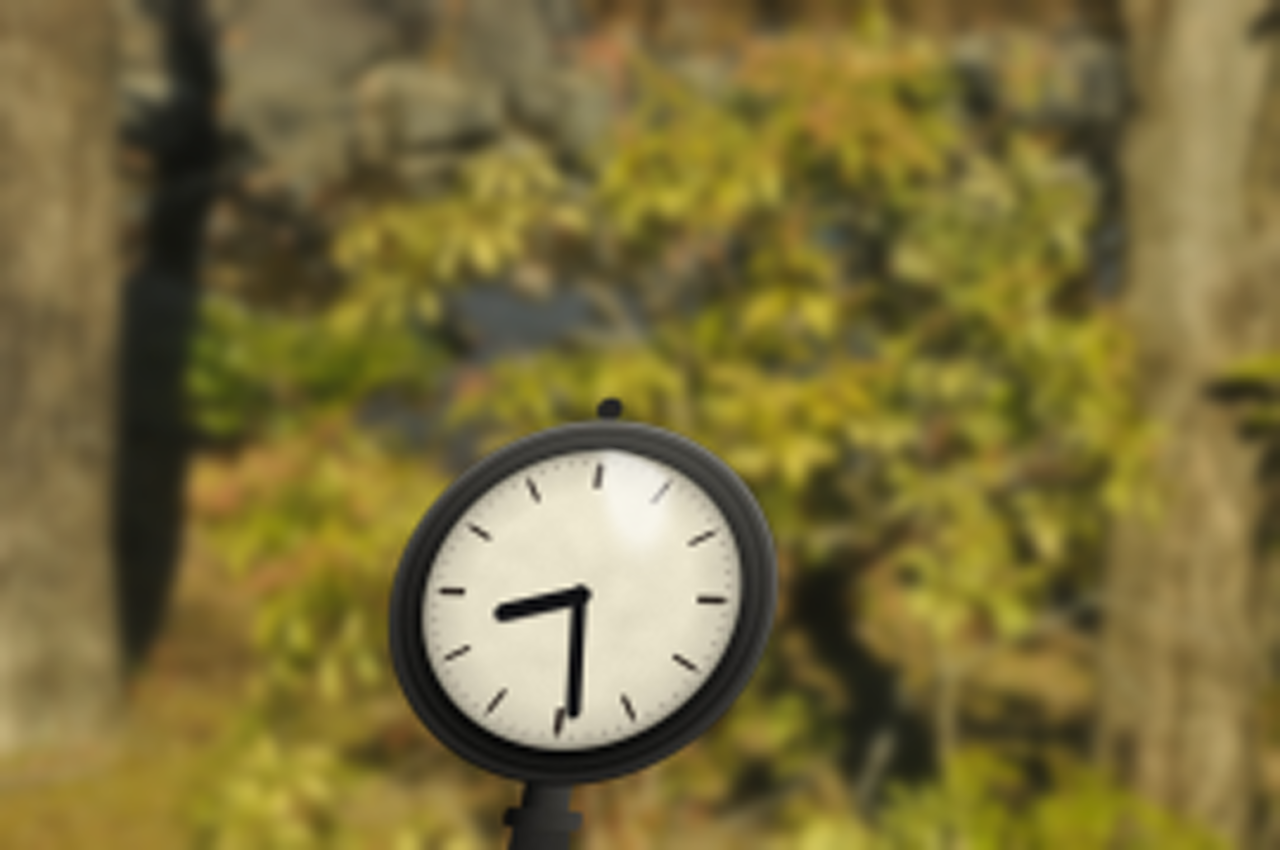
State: 8:29
